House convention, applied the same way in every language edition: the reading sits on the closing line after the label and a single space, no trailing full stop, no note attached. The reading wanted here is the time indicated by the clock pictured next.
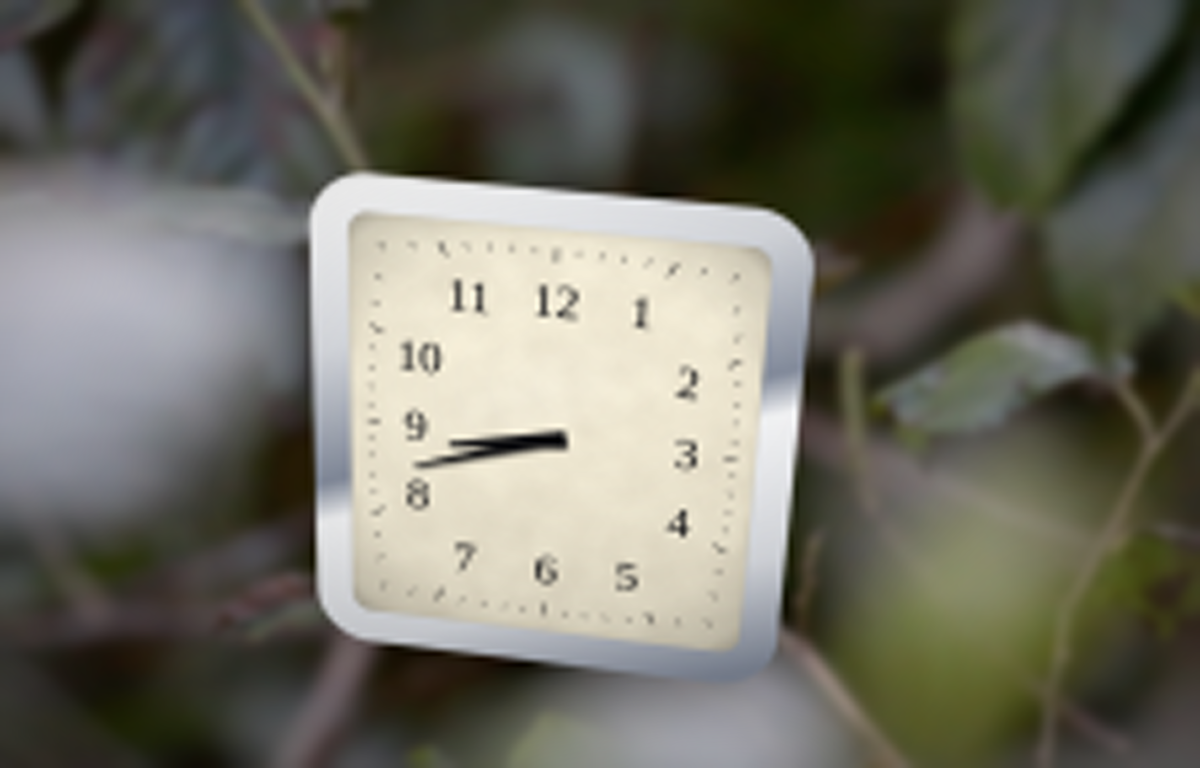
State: 8:42
